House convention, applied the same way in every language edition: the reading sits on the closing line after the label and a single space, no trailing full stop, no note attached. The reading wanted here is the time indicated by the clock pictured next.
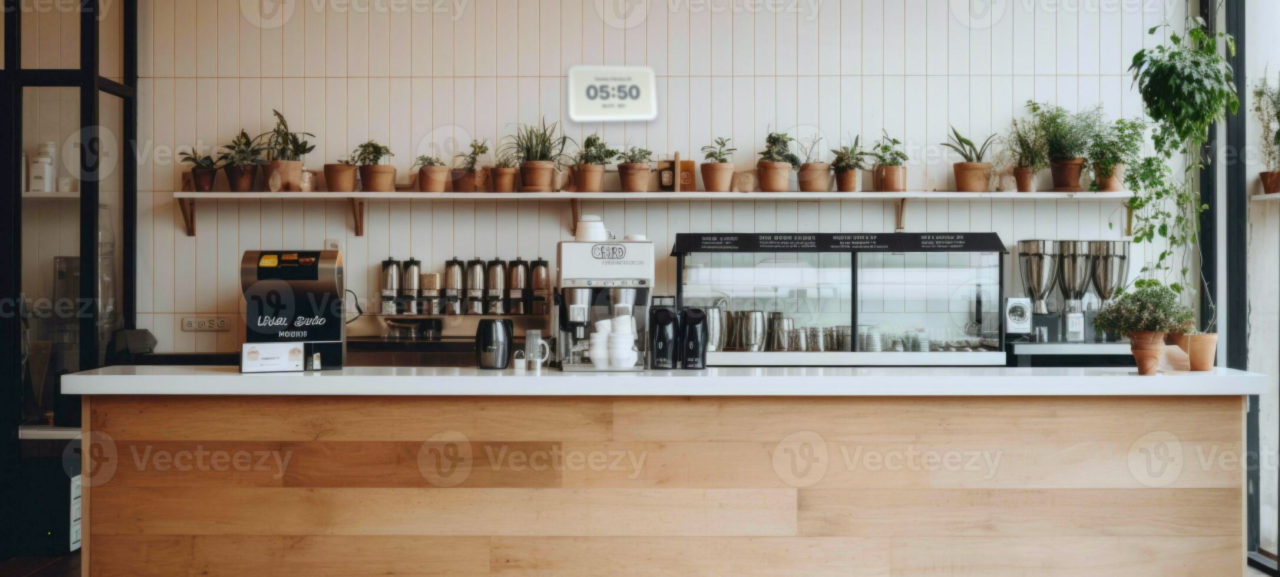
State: 5:50
